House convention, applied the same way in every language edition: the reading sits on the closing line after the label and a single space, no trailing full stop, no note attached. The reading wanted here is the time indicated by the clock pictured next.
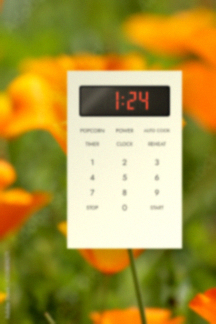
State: 1:24
